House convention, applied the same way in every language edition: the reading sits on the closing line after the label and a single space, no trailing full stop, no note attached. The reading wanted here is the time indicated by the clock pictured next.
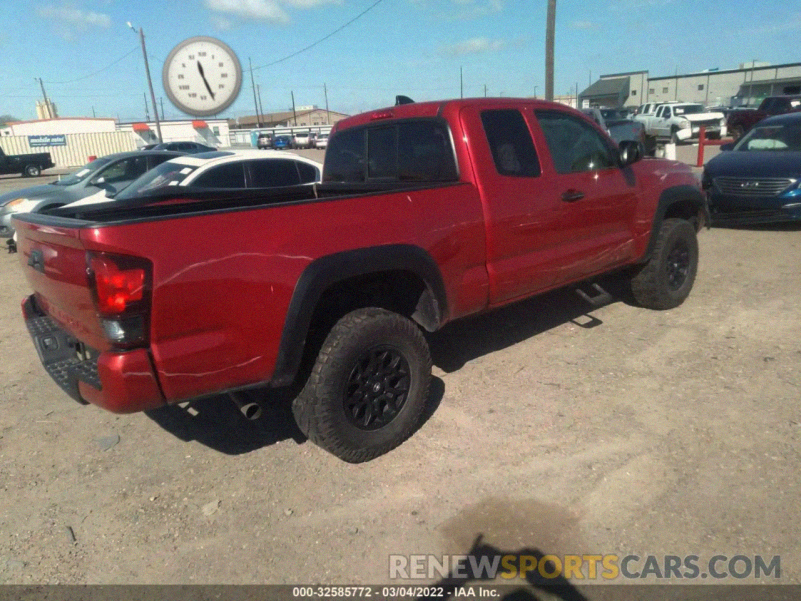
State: 11:26
